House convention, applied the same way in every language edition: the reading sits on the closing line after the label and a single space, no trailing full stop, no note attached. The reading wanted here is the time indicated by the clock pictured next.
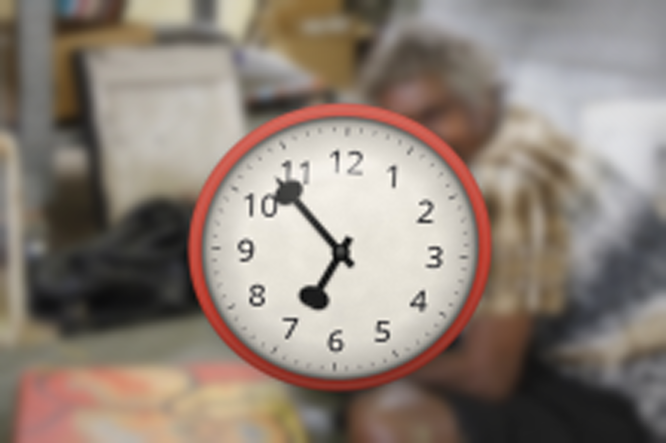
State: 6:53
